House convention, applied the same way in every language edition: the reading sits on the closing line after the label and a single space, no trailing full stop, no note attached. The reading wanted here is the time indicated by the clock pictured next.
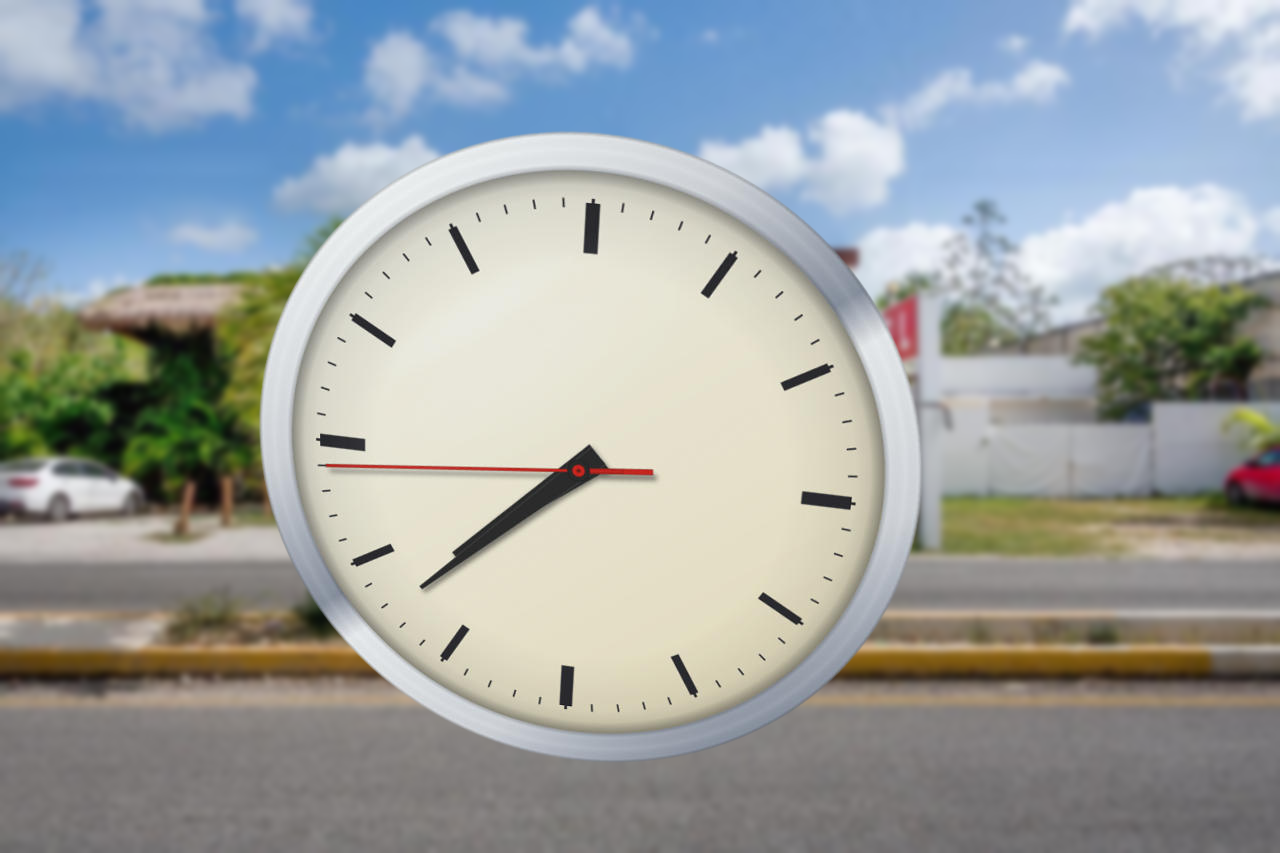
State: 7:37:44
